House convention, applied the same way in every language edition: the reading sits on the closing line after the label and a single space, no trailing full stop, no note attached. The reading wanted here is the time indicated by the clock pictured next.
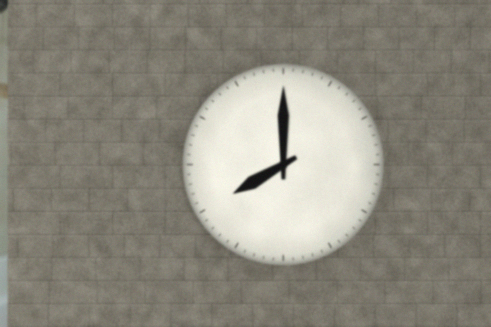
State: 8:00
